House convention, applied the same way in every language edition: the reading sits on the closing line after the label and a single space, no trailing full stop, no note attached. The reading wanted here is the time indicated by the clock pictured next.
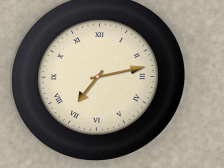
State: 7:13
